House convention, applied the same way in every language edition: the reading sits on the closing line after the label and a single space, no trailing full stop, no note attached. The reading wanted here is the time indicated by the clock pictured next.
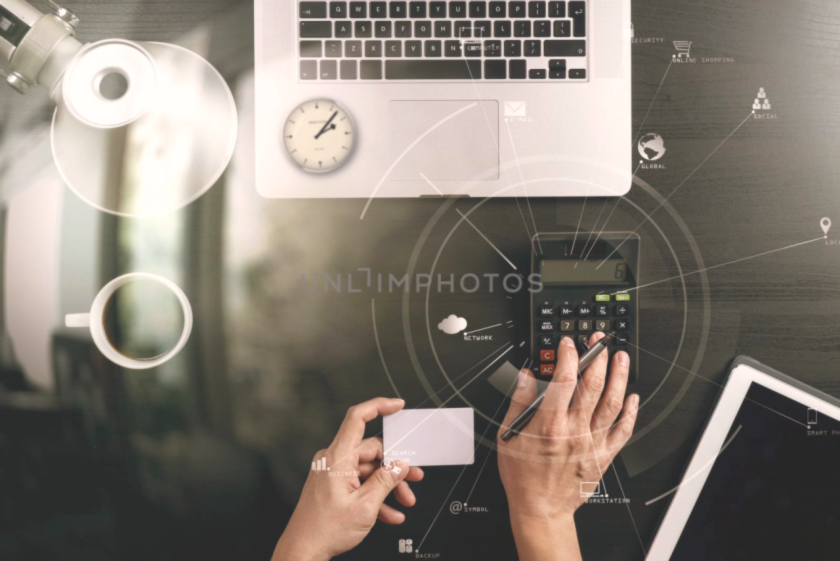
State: 2:07
